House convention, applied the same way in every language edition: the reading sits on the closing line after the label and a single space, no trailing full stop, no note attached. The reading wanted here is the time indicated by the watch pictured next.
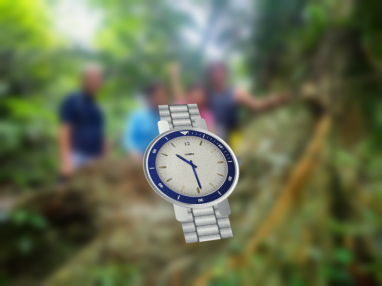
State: 10:29
